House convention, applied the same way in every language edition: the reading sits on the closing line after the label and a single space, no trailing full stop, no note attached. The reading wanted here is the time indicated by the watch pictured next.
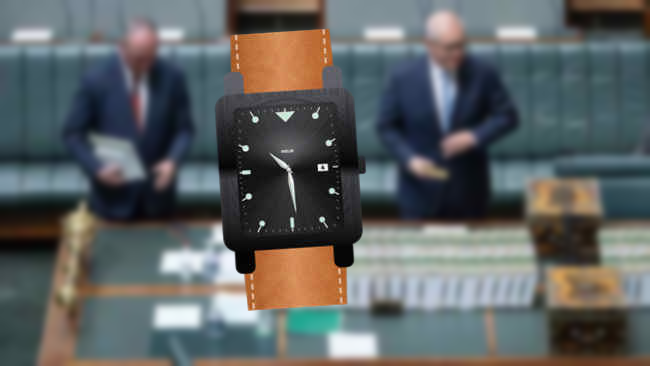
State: 10:29
